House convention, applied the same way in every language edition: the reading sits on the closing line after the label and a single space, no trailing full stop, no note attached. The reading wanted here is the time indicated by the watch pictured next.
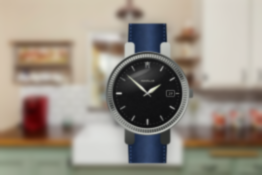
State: 1:52
